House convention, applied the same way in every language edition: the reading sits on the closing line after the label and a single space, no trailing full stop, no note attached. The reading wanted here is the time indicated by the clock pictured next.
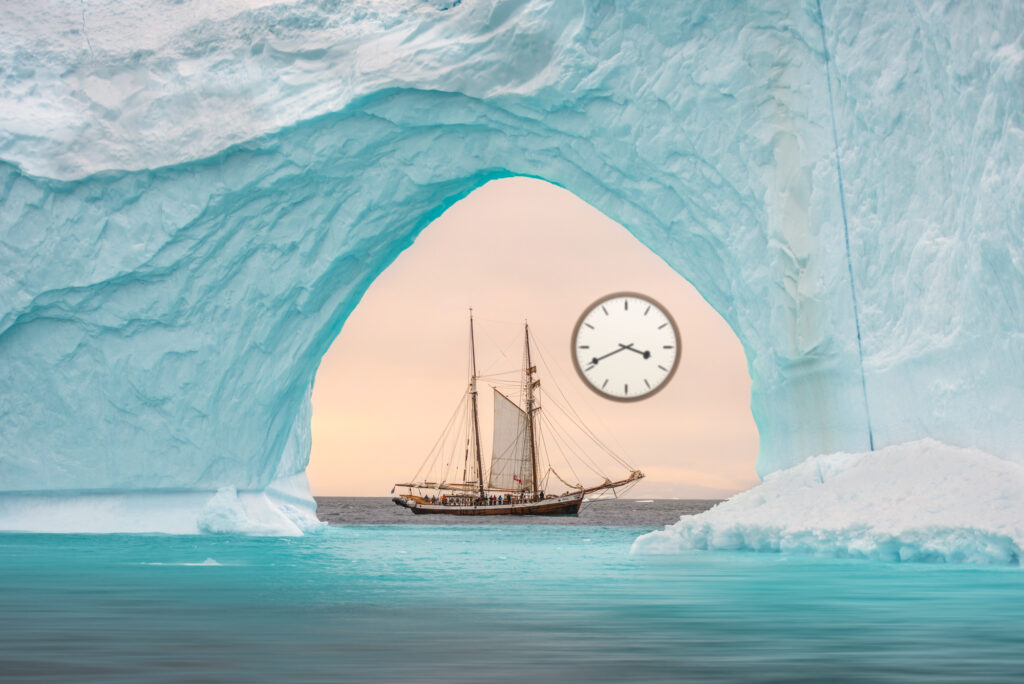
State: 3:41
